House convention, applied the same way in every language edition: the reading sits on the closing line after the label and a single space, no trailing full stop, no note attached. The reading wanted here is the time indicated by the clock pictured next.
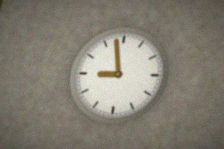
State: 8:58
